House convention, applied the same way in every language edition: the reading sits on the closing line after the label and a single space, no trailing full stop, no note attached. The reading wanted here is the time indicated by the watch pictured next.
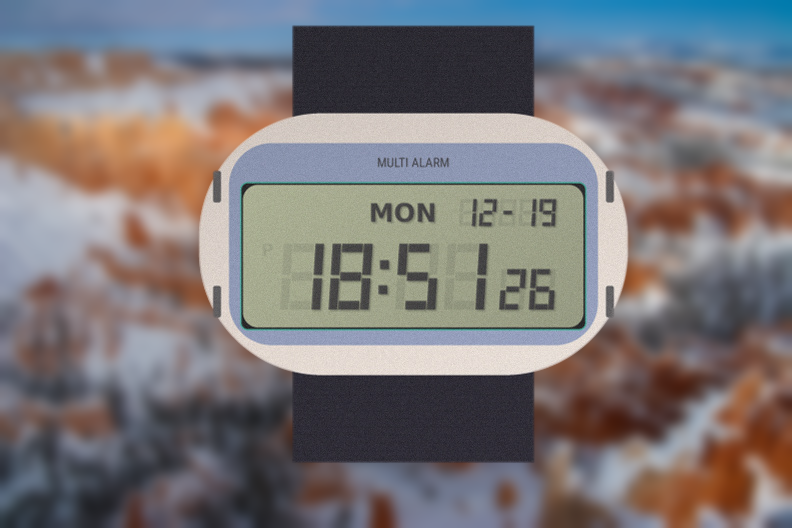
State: 18:51:26
